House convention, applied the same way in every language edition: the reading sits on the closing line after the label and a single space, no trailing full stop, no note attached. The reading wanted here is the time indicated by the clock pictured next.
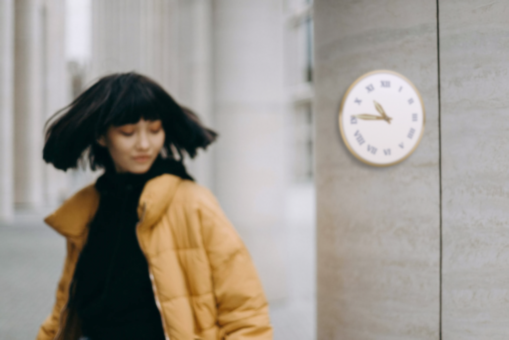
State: 10:46
